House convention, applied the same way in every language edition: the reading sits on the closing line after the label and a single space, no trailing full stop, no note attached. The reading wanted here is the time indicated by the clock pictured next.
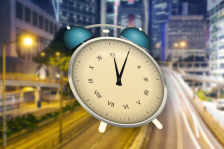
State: 12:05
